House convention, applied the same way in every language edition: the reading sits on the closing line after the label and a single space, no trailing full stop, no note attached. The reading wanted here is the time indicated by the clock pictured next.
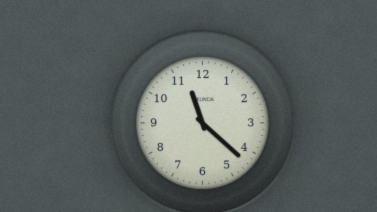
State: 11:22
